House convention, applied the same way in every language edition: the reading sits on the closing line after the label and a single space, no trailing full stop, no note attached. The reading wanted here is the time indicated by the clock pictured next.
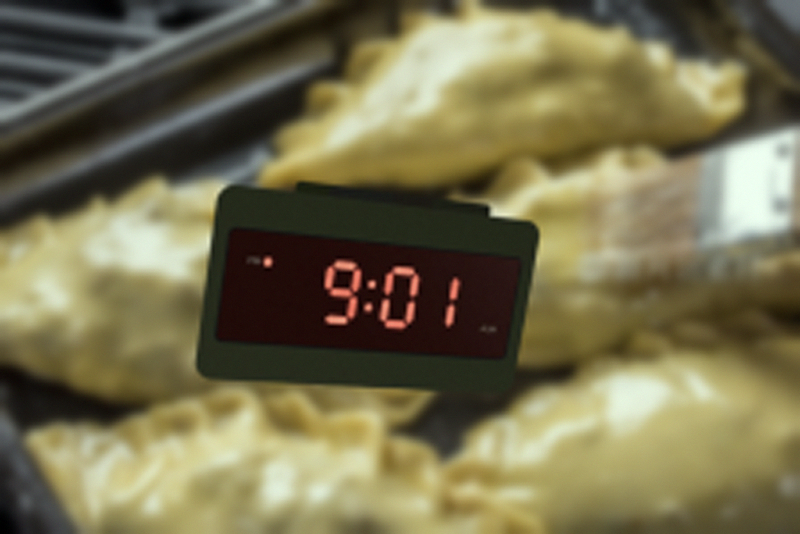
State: 9:01
